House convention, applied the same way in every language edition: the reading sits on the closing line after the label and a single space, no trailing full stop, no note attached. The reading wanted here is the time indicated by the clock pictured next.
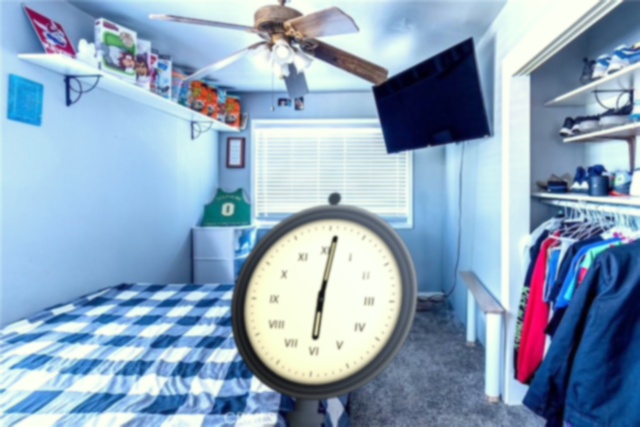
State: 6:01
